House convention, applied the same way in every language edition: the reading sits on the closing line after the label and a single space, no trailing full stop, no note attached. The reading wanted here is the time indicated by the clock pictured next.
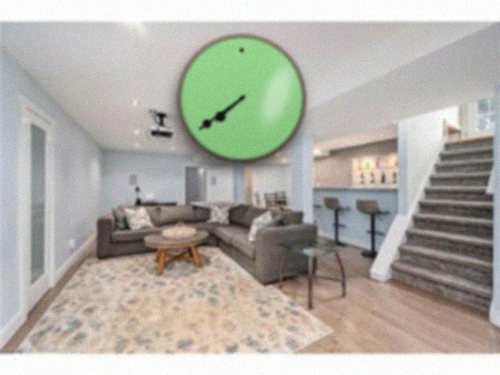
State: 7:39
